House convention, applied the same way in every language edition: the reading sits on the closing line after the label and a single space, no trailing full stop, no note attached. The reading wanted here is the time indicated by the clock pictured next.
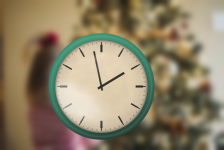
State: 1:58
